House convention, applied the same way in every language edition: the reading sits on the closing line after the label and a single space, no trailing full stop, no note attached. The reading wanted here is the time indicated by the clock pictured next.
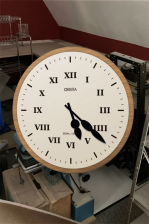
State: 5:22
